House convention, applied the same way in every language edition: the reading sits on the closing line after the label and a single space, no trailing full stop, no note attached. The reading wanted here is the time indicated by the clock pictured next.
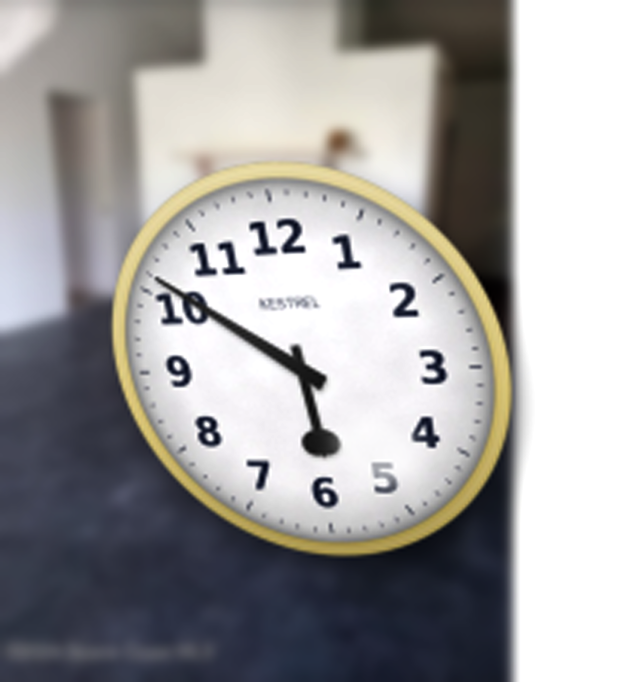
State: 5:51
